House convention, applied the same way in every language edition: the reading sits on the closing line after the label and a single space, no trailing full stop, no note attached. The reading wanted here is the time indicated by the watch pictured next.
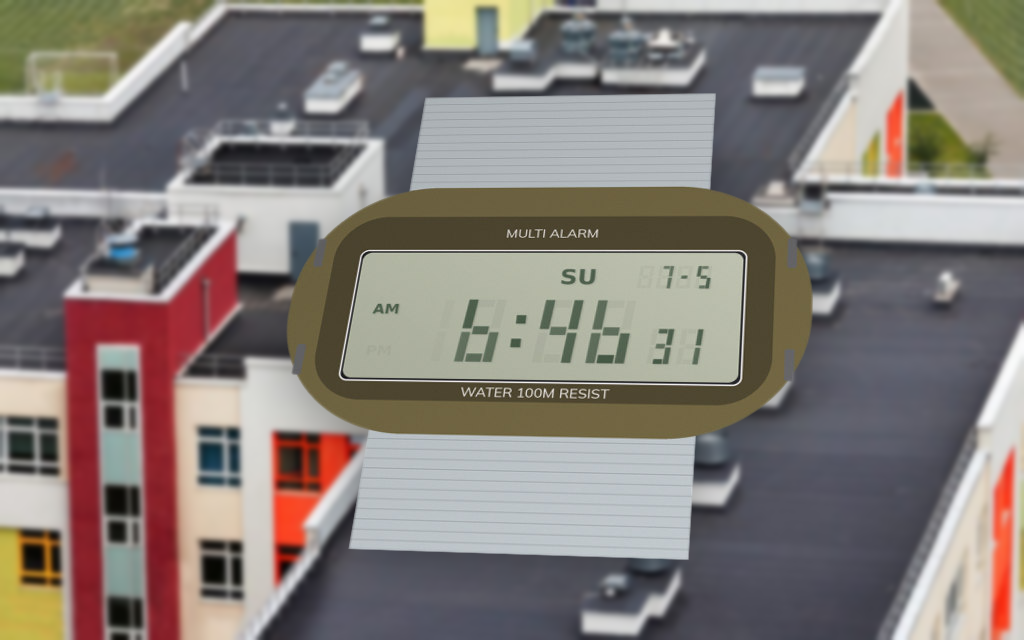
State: 6:46:31
